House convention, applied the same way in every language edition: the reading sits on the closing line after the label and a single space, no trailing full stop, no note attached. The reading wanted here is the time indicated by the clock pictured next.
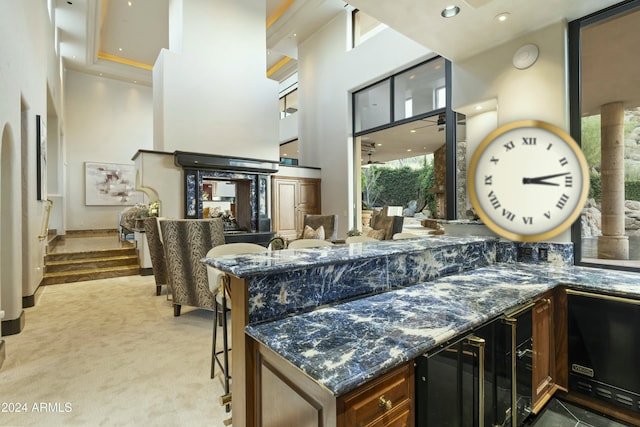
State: 3:13
